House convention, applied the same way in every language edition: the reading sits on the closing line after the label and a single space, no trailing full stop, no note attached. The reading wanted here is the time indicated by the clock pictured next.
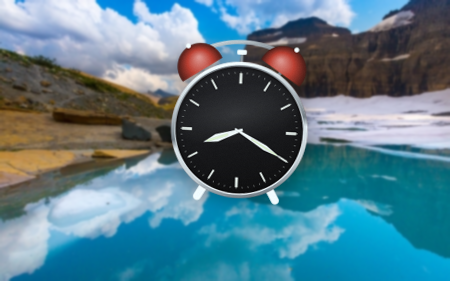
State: 8:20
